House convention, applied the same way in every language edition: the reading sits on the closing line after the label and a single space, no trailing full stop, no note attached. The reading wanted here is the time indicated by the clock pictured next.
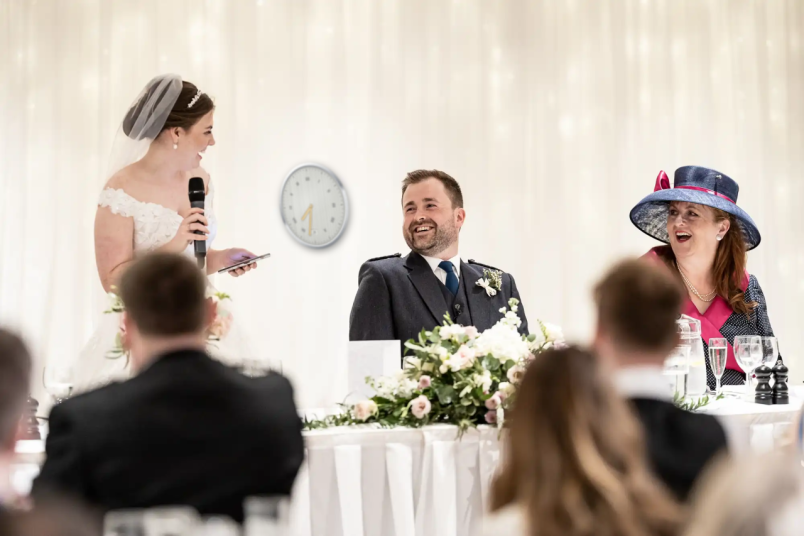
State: 7:32
